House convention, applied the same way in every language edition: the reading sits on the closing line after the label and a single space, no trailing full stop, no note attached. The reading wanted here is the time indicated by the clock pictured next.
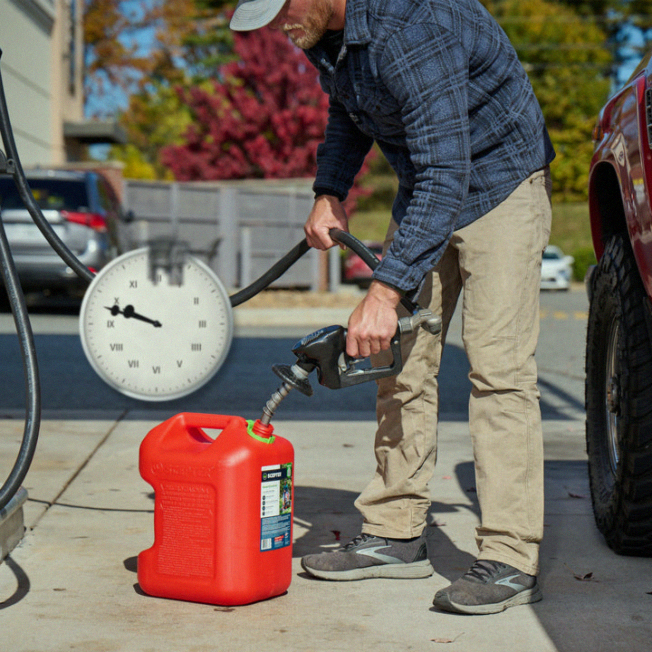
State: 9:48
